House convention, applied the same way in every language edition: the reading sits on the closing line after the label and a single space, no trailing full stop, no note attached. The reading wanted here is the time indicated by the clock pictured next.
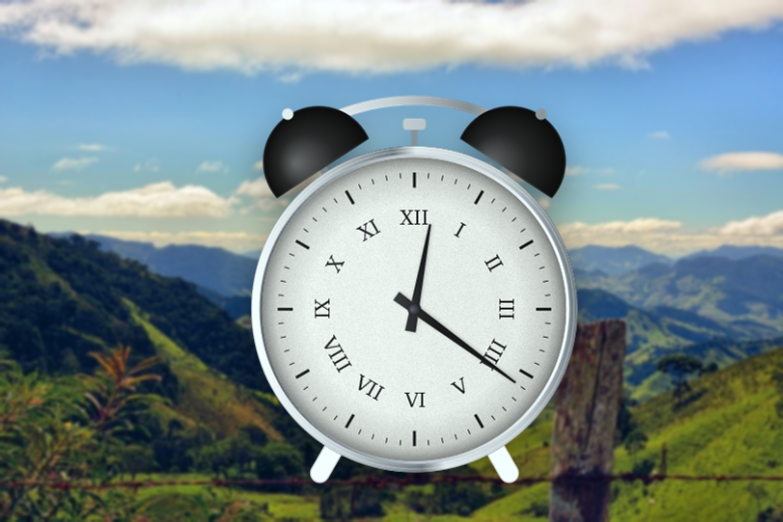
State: 12:21
